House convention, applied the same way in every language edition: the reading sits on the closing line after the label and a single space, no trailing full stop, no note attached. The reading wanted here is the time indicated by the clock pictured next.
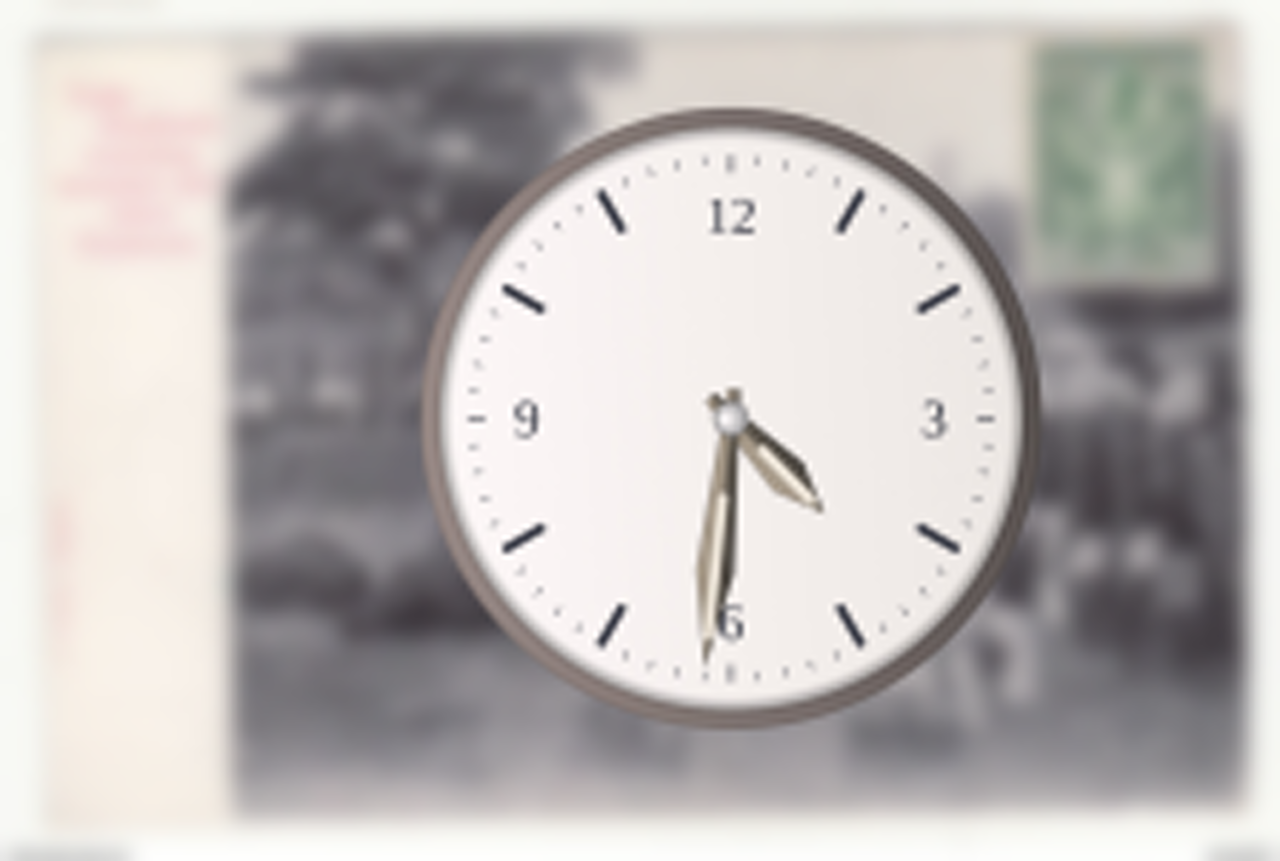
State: 4:31
